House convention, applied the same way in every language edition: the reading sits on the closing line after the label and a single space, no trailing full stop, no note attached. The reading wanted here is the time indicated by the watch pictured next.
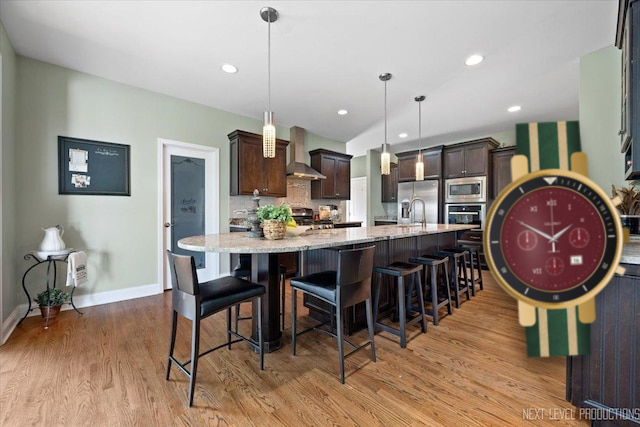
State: 1:50
